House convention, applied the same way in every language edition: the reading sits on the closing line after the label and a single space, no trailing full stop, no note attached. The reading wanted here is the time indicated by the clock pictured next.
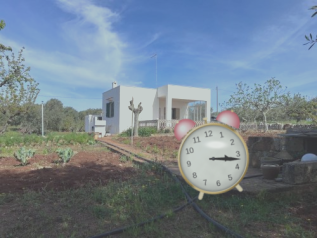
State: 3:17
